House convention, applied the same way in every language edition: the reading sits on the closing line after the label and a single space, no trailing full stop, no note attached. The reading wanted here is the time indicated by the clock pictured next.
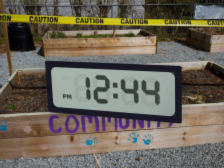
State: 12:44
